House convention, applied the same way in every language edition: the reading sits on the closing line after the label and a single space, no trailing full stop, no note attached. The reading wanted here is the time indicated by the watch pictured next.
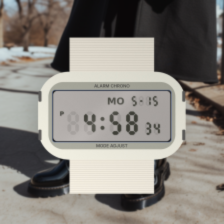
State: 4:58:34
